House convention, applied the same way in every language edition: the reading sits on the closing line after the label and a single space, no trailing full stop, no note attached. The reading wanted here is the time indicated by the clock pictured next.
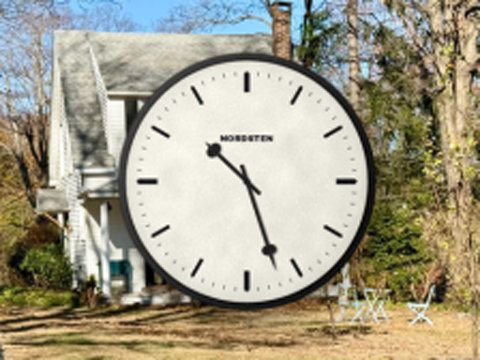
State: 10:27
